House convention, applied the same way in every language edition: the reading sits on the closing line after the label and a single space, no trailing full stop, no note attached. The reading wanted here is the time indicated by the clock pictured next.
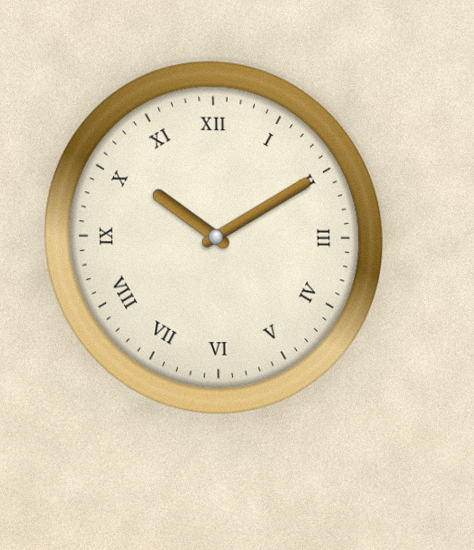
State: 10:10
